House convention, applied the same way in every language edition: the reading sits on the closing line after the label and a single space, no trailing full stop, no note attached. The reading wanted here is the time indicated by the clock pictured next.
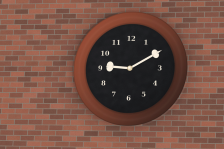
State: 9:10
